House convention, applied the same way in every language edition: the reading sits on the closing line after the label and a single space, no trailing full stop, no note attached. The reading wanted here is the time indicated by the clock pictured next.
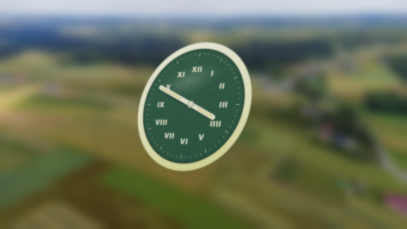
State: 3:49
